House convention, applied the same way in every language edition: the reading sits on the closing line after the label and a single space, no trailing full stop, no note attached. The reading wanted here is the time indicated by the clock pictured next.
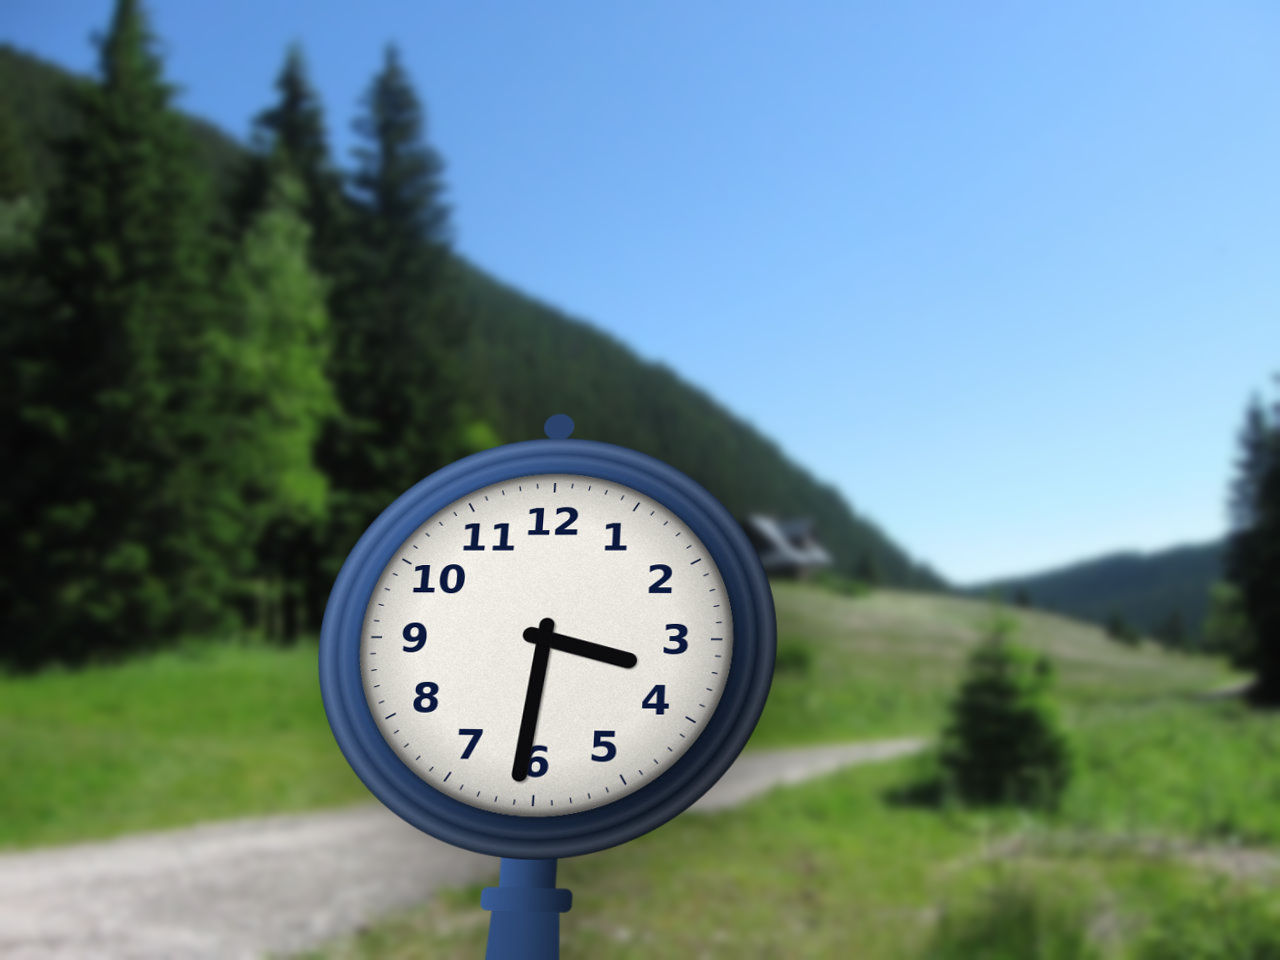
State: 3:31
